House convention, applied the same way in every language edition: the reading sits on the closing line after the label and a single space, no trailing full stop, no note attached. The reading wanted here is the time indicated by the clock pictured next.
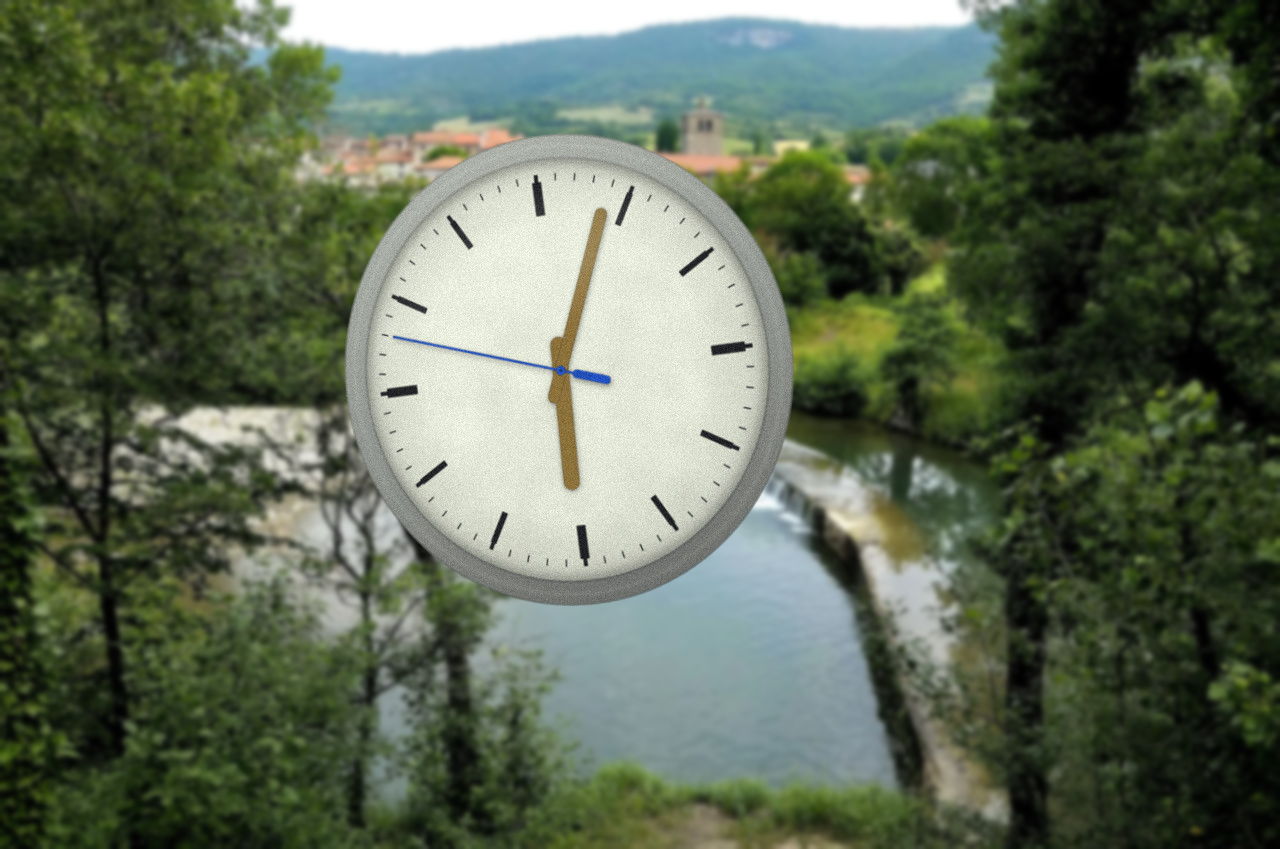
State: 6:03:48
